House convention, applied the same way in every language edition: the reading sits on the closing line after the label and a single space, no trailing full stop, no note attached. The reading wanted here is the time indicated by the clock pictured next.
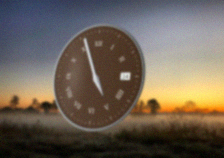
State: 4:56
